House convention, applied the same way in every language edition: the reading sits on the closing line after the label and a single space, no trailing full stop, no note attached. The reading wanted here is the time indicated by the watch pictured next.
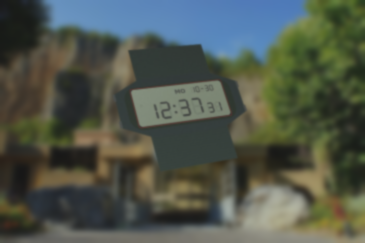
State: 12:37:31
